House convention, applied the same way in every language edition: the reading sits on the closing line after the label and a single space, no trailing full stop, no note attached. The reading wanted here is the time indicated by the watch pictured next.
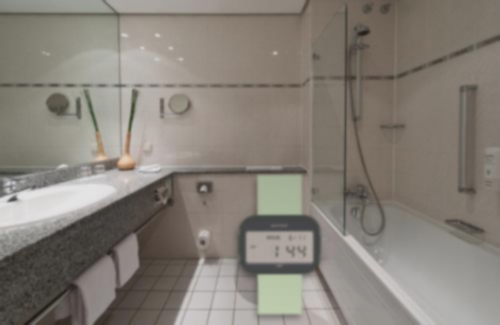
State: 1:44
